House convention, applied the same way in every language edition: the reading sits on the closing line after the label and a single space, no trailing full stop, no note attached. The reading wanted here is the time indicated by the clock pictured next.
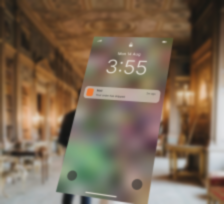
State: 3:55
